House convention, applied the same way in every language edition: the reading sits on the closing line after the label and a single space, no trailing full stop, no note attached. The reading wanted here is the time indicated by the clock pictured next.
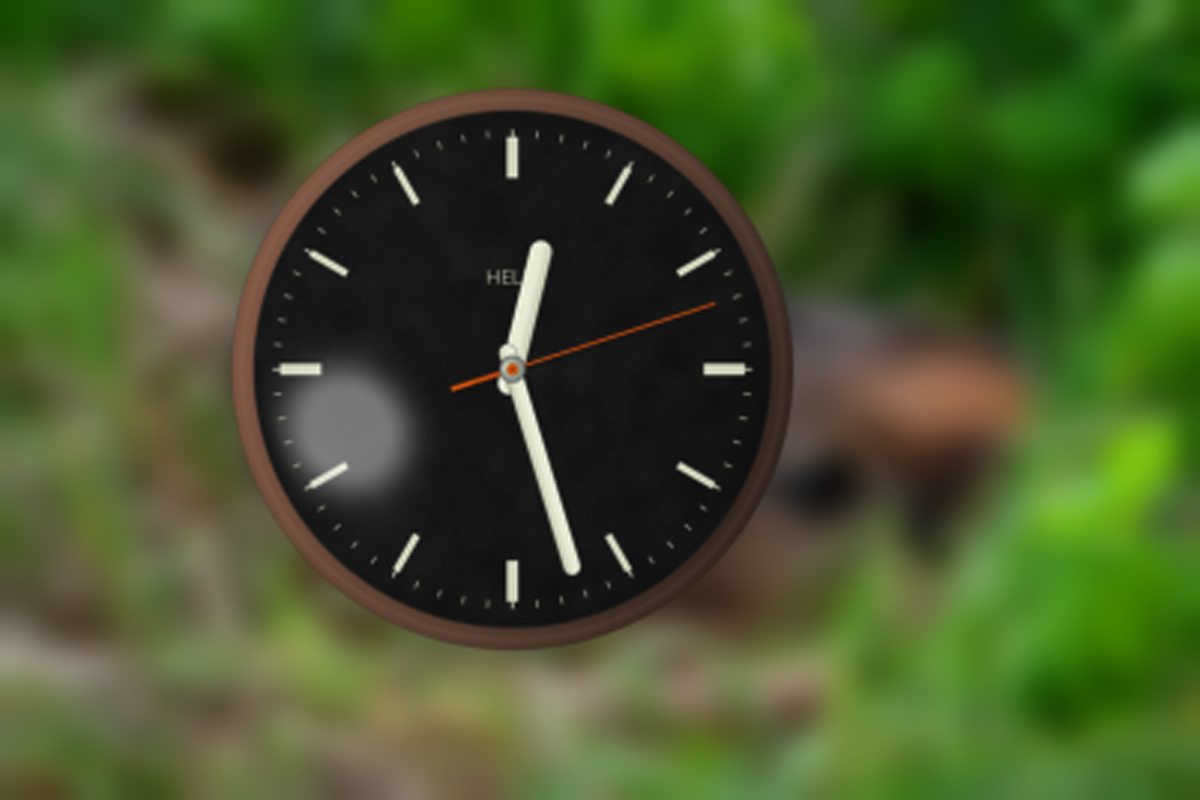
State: 12:27:12
